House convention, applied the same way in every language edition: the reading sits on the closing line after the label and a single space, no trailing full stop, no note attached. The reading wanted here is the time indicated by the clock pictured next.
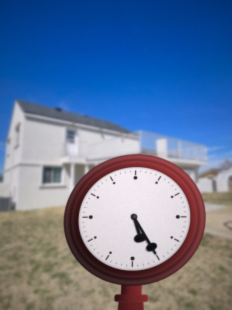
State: 5:25
